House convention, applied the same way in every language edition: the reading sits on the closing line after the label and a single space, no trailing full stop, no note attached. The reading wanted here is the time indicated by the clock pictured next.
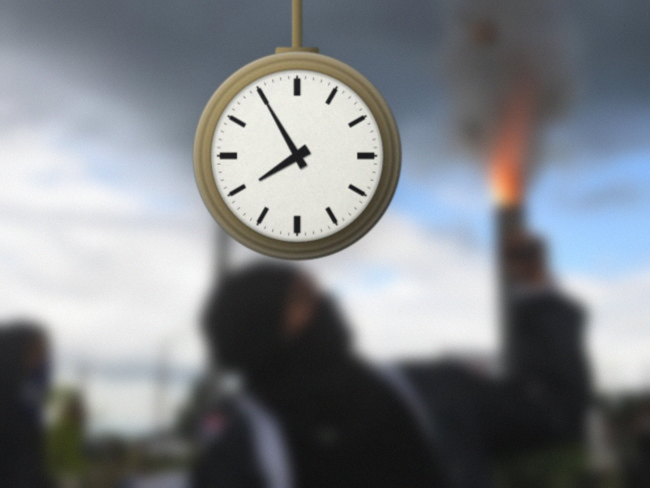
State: 7:55
